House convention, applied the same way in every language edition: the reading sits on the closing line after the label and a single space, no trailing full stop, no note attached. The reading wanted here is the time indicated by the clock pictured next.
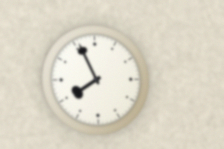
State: 7:56
